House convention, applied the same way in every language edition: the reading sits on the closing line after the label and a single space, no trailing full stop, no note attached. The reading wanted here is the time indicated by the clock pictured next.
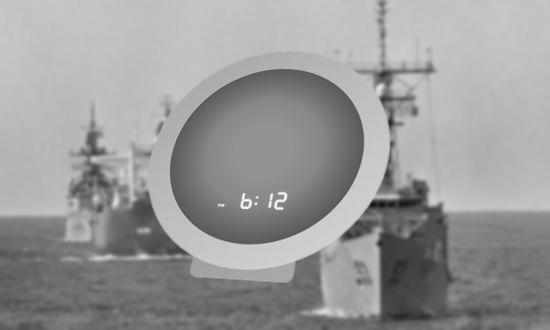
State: 6:12
